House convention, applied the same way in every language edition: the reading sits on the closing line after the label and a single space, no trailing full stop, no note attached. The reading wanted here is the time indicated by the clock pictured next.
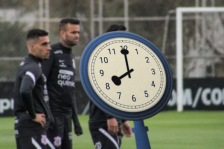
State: 8:00
